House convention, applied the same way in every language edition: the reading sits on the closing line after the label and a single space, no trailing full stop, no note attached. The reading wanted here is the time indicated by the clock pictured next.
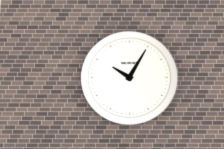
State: 10:05
